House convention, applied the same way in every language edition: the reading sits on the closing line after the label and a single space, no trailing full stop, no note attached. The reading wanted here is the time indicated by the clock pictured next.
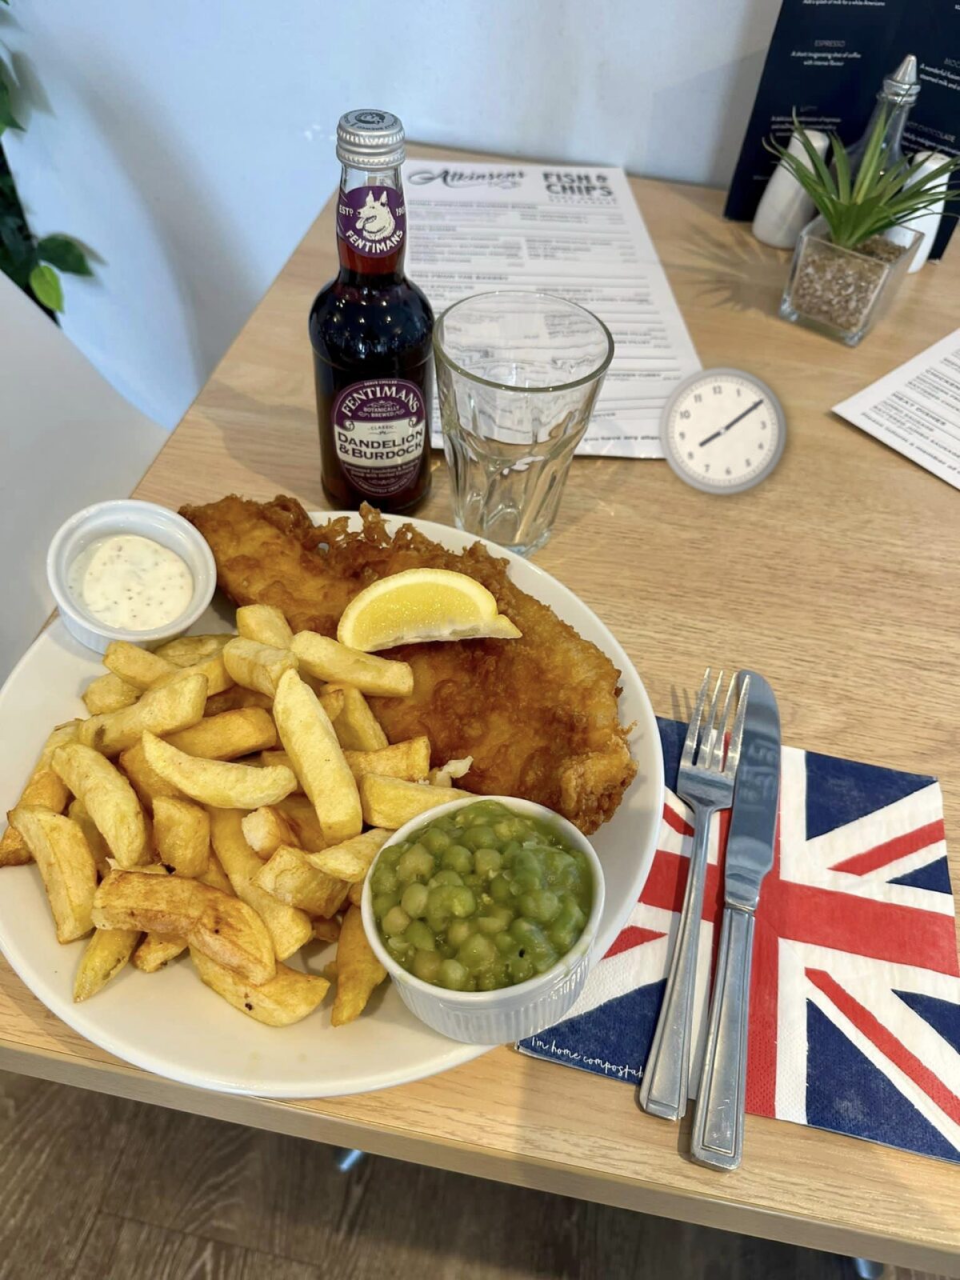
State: 8:10
